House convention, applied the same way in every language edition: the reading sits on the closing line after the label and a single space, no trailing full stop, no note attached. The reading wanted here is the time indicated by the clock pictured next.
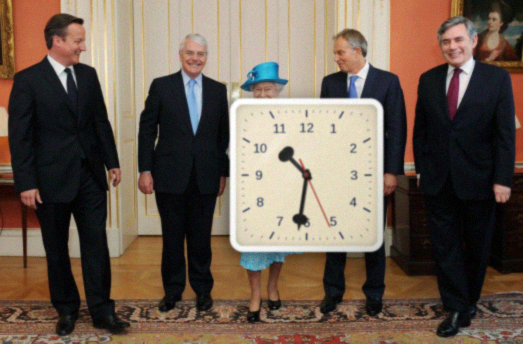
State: 10:31:26
